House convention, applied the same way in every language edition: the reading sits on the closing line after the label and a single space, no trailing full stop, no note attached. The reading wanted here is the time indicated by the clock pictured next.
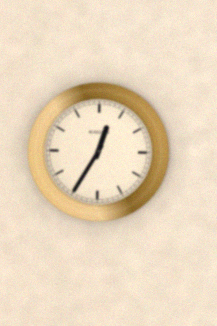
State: 12:35
